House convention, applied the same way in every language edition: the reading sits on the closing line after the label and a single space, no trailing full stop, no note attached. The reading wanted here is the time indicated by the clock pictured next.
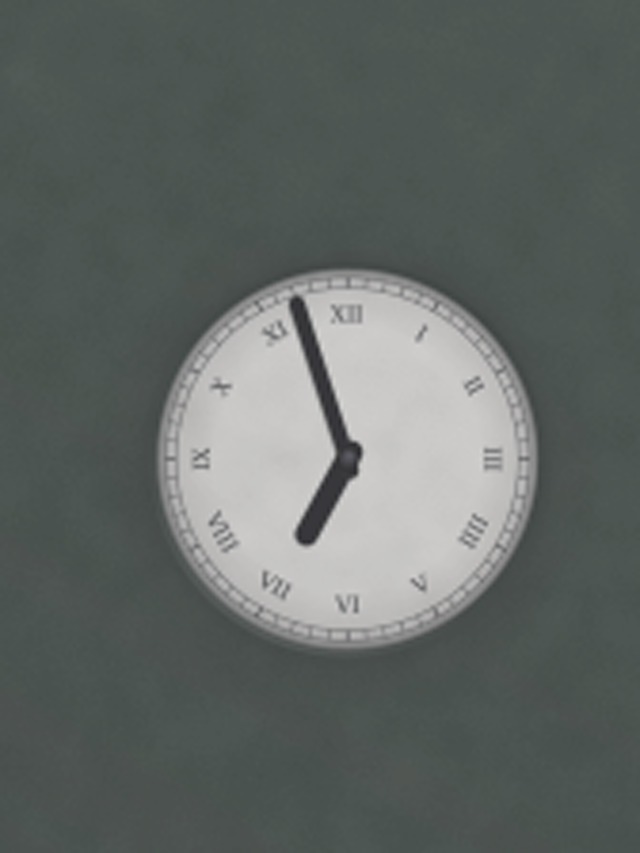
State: 6:57
